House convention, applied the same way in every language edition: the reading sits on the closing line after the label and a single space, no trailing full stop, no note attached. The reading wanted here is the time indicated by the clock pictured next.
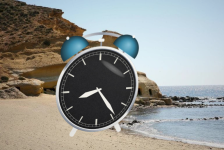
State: 8:24
